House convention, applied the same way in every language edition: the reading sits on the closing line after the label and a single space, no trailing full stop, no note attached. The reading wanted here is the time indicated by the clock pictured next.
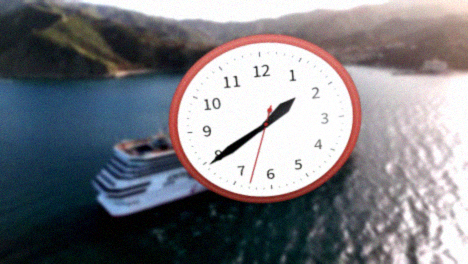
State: 1:39:33
